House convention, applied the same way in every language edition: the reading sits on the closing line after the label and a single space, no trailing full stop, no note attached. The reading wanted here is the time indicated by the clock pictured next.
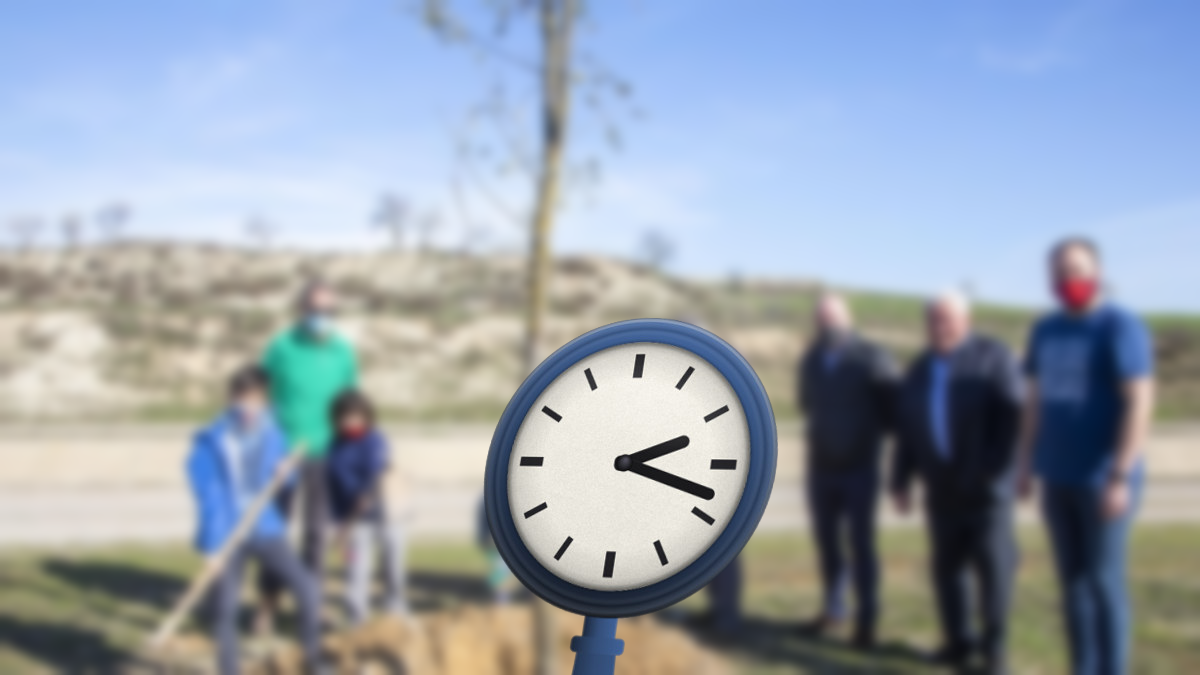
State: 2:18
